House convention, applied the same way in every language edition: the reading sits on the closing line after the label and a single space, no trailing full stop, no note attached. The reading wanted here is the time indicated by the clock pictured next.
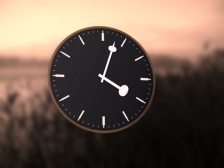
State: 4:03
